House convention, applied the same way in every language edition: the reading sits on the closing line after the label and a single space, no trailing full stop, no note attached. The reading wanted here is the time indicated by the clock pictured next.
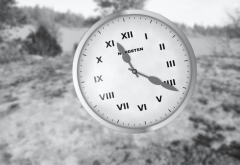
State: 11:21
